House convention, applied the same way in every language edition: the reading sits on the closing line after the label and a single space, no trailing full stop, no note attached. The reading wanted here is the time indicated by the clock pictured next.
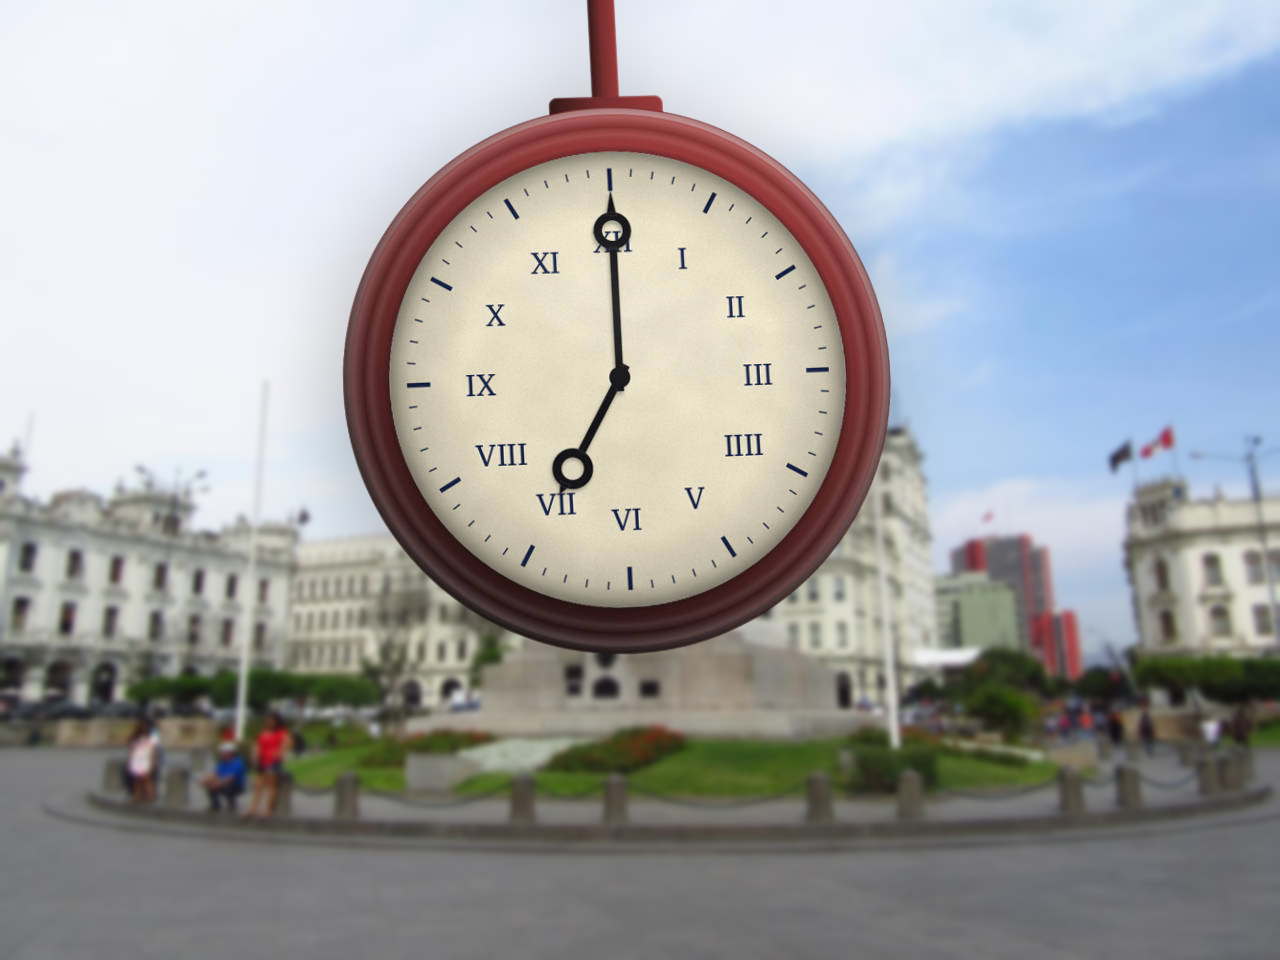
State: 7:00
